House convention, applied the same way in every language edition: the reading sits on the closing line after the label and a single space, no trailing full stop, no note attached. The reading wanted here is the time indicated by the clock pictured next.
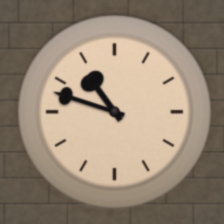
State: 10:48
